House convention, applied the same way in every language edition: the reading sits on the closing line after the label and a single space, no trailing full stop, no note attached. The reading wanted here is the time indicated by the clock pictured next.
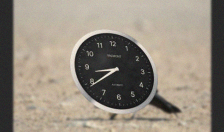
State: 8:39
